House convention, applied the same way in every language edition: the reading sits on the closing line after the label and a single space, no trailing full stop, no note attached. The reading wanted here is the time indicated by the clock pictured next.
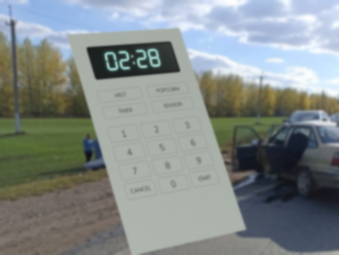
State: 2:28
